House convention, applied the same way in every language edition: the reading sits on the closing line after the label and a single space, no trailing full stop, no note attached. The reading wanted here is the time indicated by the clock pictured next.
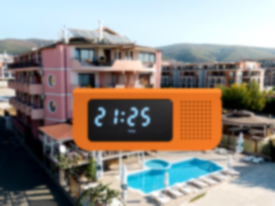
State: 21:25
